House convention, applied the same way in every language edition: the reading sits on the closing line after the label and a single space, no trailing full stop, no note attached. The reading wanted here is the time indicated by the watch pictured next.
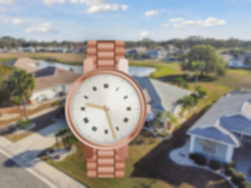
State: 9:27
